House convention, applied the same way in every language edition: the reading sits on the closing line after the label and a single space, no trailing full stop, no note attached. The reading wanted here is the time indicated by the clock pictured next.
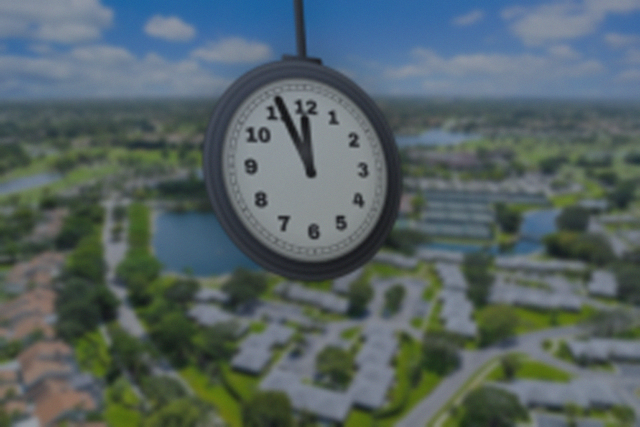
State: 11:56
